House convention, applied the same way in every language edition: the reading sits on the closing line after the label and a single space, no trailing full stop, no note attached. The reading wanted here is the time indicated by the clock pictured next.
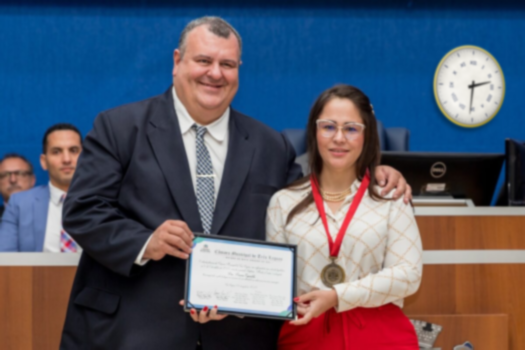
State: 2:31
